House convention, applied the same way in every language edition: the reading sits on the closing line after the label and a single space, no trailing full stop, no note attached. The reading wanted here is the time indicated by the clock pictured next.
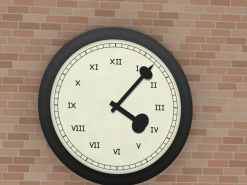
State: 4:07
